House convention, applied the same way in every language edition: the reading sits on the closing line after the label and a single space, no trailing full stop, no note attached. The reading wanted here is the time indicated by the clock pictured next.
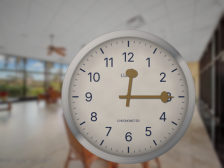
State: 12:15
